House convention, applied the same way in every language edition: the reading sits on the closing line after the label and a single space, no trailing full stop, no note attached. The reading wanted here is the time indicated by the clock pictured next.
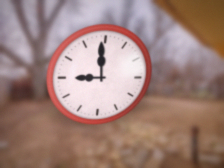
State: 8:59
